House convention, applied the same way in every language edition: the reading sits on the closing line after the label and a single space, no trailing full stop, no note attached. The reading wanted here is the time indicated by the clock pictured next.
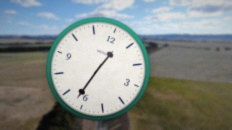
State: 12:32
